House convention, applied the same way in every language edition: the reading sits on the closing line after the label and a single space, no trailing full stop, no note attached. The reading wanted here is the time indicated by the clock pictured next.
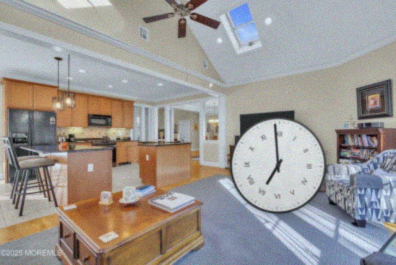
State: 6:59
